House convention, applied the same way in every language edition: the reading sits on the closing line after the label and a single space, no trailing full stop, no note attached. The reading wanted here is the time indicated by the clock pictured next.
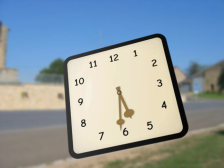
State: 5:31
